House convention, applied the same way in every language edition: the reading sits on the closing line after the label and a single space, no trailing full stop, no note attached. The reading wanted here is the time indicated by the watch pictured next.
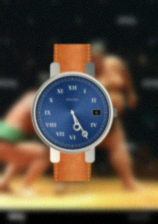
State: 5:25
